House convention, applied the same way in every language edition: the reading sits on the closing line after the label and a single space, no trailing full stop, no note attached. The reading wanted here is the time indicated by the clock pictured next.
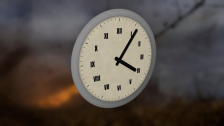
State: 4:06
